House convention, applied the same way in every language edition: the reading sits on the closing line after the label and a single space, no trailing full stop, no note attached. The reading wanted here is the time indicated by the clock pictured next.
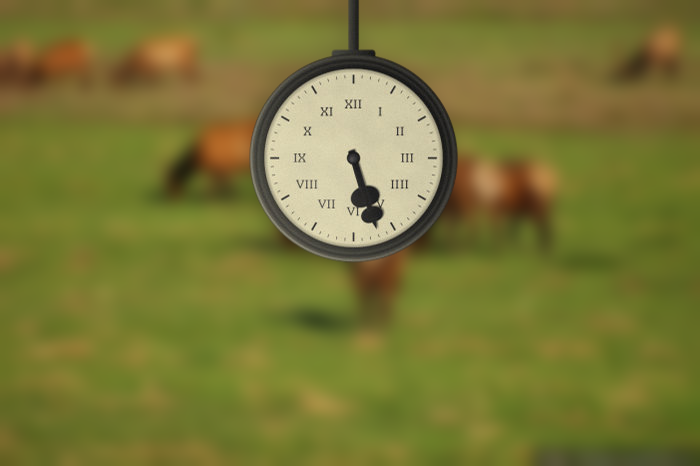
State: 5:27
